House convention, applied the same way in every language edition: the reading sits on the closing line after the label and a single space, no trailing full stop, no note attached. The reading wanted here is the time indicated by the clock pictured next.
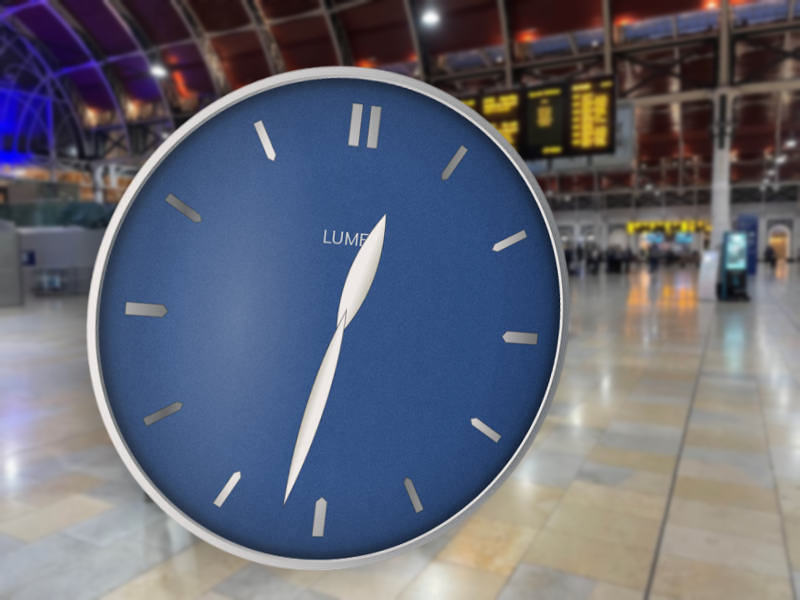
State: 12:32
